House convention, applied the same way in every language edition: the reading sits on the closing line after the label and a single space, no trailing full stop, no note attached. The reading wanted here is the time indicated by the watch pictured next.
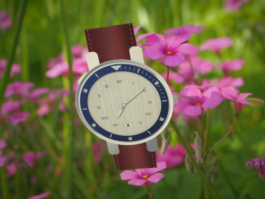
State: 7:09
